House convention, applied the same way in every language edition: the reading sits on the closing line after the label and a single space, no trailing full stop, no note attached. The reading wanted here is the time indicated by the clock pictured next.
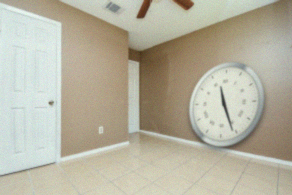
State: 11:26
